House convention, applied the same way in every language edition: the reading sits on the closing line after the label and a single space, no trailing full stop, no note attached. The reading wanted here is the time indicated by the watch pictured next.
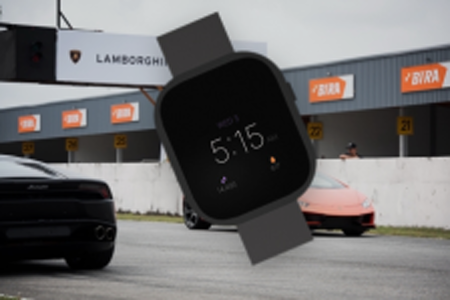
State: 5:15
